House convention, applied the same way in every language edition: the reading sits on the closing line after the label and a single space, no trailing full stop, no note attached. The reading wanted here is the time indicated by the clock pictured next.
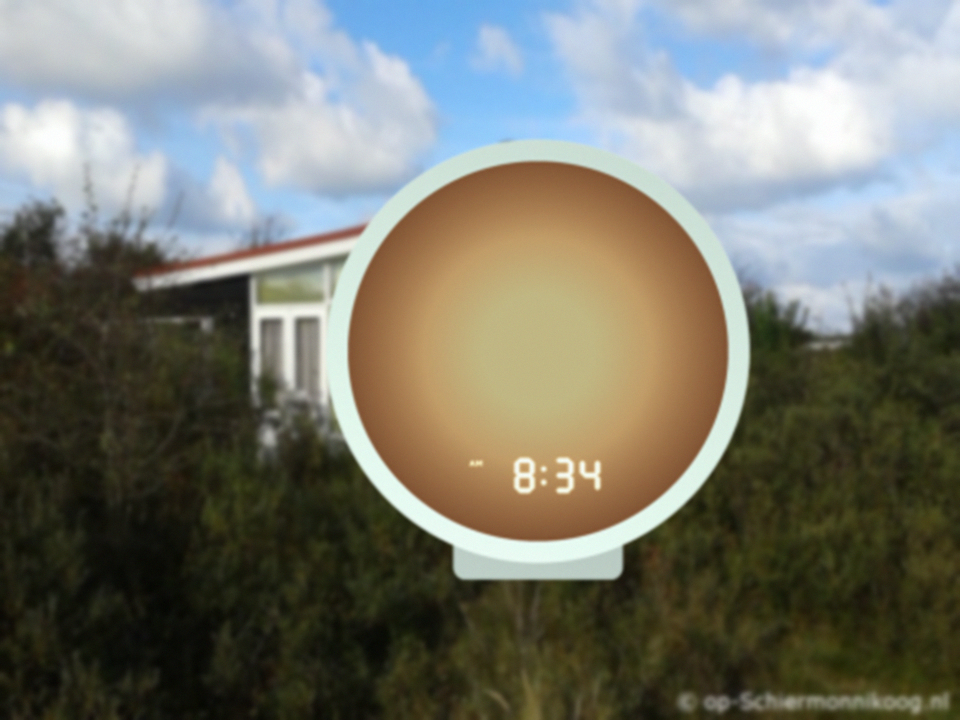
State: 8:34
